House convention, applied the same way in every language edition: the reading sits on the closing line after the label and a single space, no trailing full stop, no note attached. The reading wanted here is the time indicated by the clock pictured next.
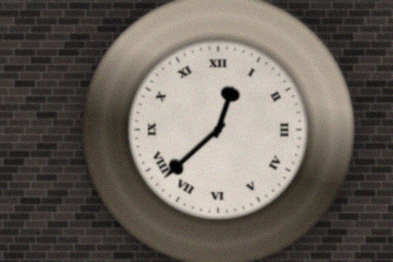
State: 12:38
